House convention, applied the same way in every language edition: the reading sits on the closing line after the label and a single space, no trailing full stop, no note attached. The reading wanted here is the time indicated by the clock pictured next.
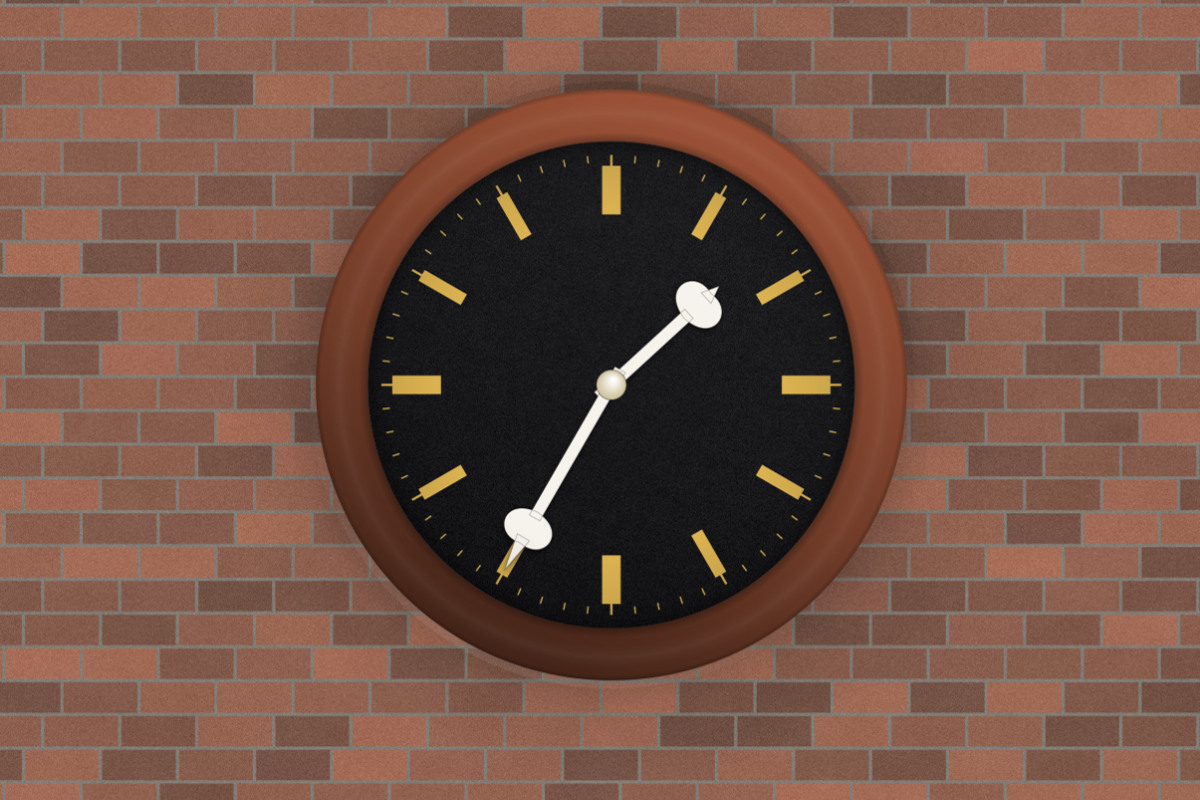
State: 1:35
